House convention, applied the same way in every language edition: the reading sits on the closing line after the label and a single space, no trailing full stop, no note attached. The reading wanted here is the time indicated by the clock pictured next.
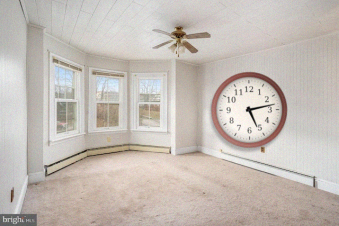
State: 5:13
